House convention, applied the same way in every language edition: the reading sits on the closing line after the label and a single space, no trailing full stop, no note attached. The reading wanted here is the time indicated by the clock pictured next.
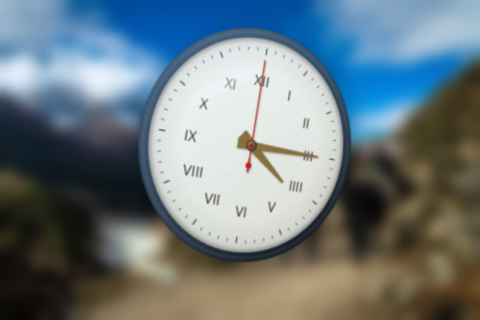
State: 4:15:00
